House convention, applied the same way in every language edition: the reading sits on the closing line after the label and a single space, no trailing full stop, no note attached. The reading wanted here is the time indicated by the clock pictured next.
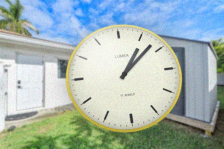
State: 1:08
